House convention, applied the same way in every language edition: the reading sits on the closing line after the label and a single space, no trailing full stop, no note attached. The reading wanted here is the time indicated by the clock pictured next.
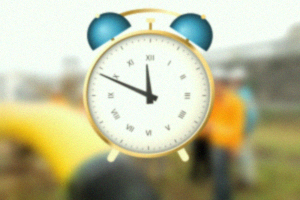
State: 11:49
